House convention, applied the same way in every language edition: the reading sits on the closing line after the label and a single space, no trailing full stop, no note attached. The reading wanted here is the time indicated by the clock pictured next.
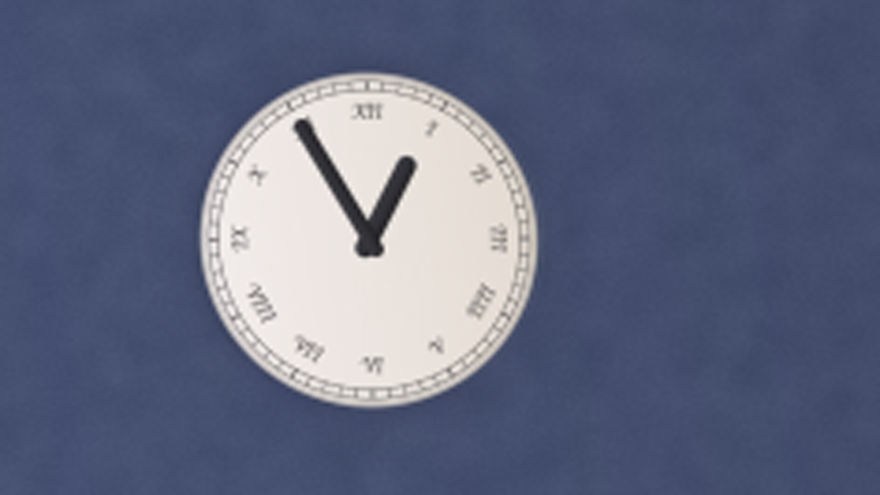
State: 12:55
